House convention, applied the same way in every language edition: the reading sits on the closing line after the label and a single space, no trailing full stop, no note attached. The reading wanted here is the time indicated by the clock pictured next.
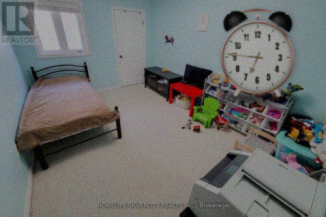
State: 6:46
